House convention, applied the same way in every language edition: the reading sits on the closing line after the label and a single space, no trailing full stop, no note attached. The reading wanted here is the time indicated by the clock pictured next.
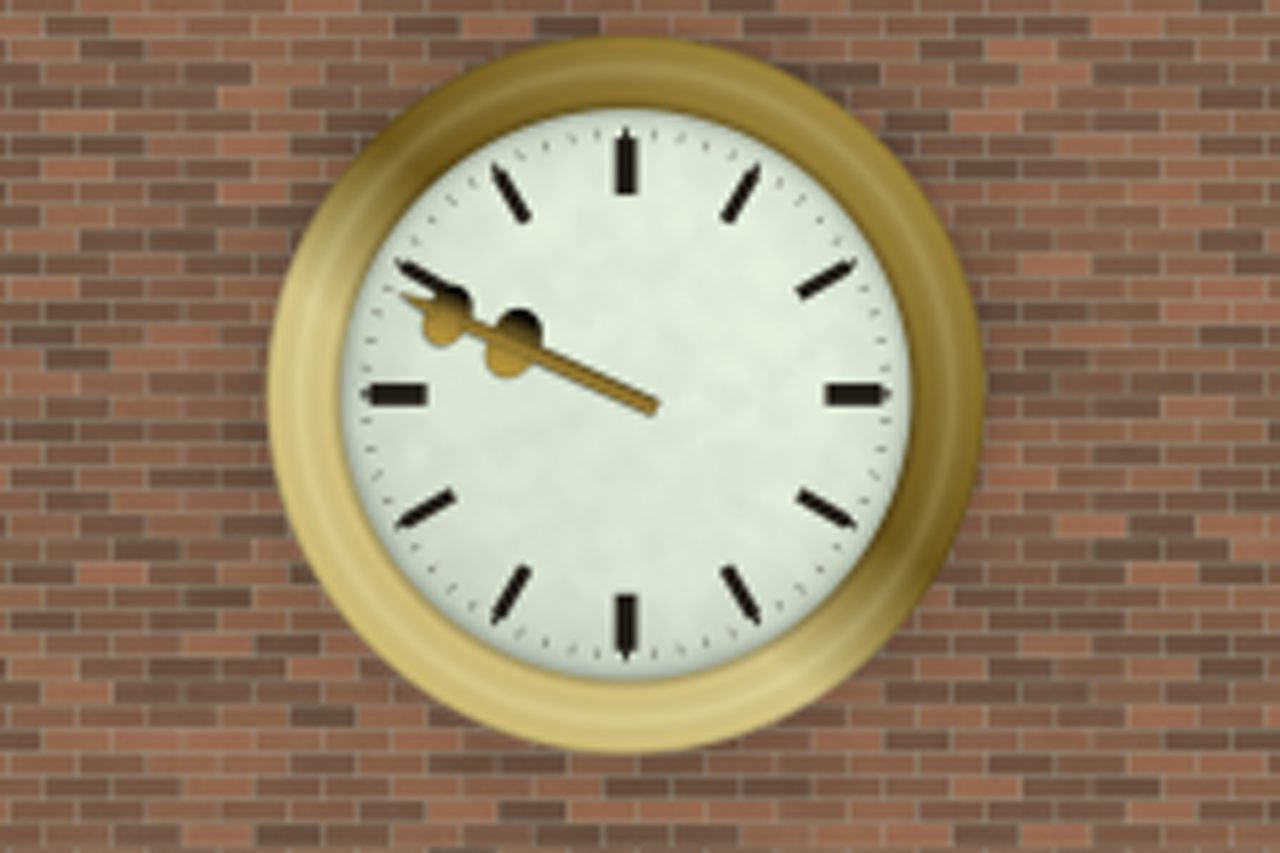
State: 9:49
